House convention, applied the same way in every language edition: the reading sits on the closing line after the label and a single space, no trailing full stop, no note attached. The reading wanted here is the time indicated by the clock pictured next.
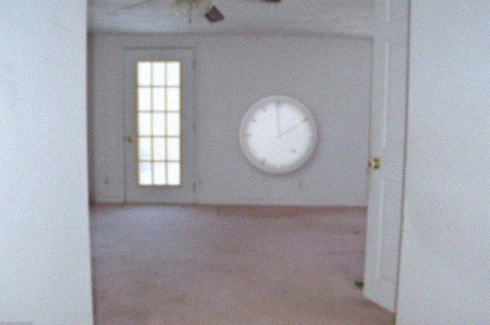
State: 1:59
